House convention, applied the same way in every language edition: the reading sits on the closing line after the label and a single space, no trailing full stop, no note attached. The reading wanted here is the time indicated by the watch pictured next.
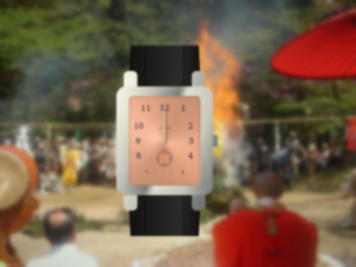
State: 12:00
